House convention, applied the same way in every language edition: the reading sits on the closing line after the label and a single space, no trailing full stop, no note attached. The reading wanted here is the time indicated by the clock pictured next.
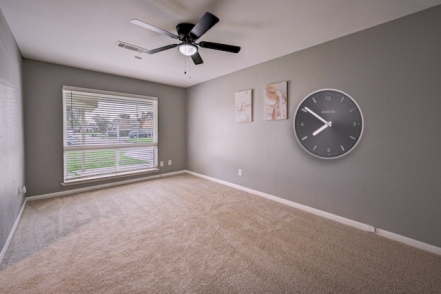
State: 7:51
